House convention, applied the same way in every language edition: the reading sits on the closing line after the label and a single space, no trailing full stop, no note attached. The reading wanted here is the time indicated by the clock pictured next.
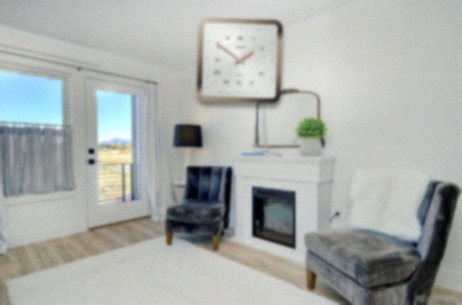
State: 1:51
